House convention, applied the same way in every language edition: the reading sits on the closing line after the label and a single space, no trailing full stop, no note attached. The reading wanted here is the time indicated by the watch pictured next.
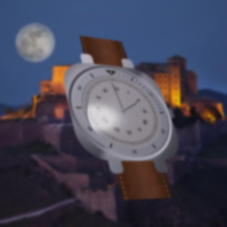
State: 1:59
